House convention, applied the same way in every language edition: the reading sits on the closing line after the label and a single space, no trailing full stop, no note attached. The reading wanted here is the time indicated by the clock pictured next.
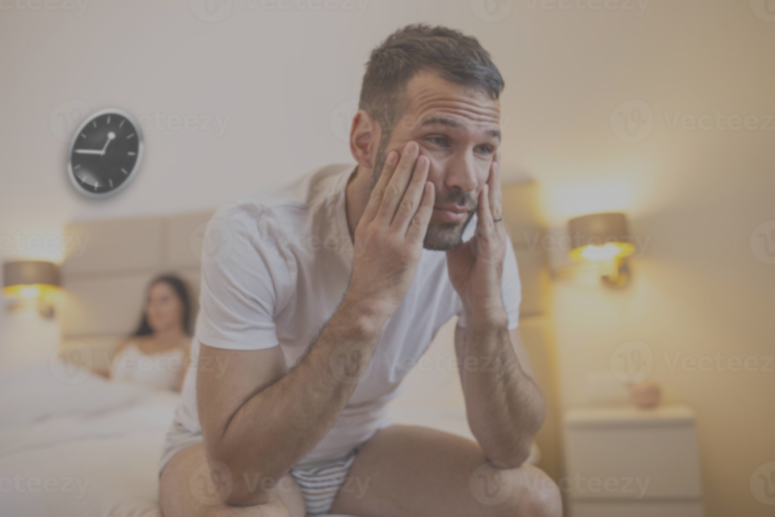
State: 12:45
